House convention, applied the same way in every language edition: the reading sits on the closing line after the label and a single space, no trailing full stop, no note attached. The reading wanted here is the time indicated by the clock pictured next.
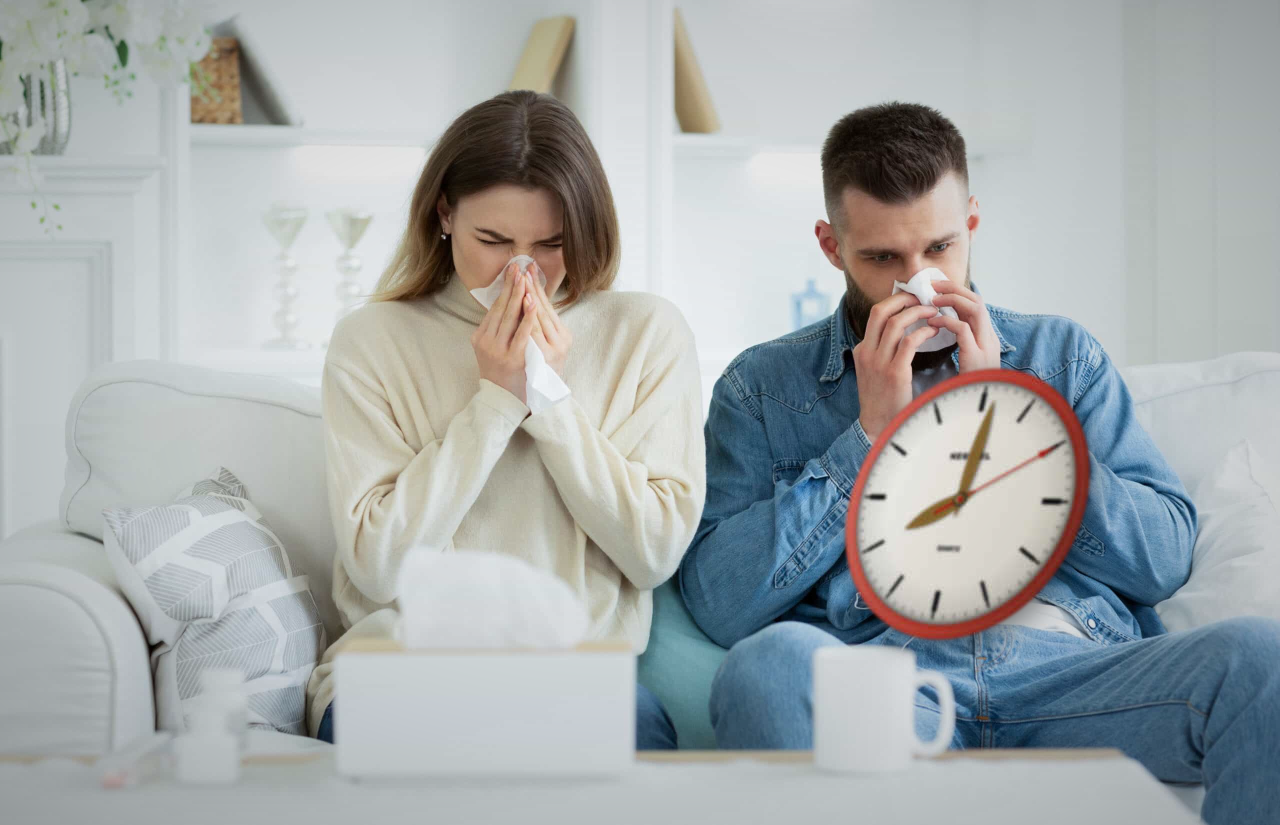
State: 8:01:10
